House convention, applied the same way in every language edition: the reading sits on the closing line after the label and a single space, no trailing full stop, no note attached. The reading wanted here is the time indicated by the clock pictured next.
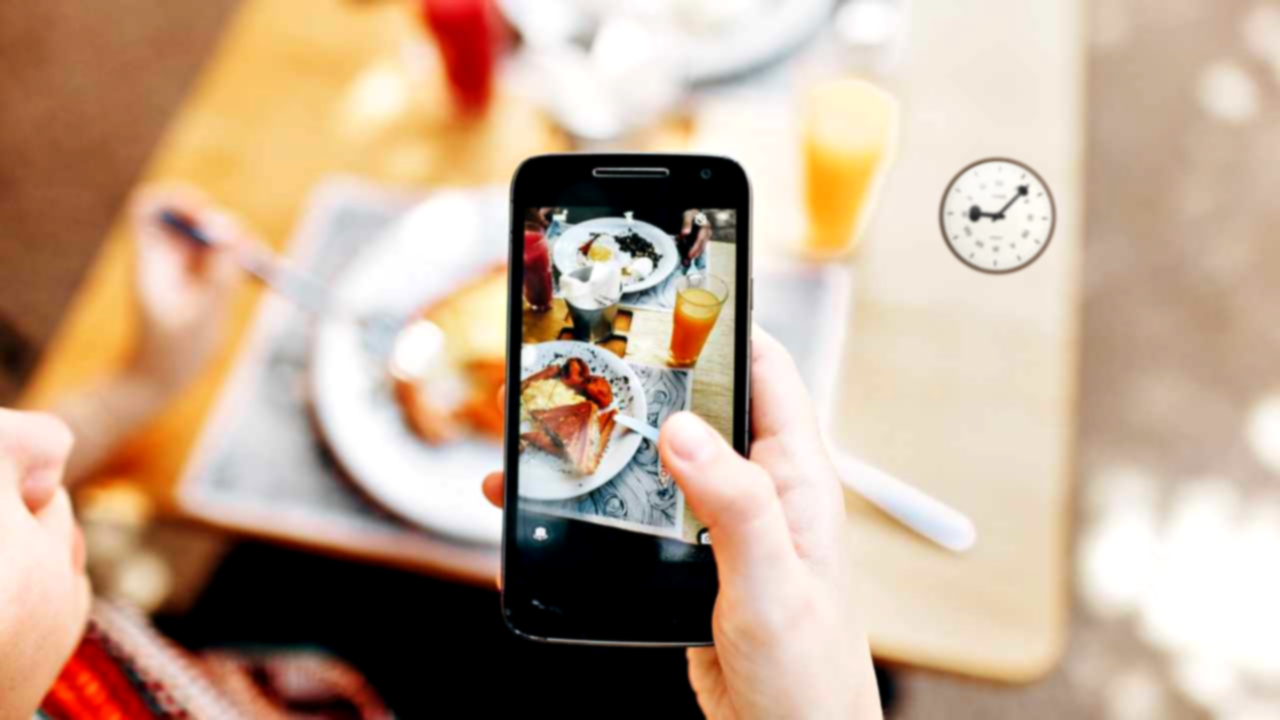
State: 9:07
